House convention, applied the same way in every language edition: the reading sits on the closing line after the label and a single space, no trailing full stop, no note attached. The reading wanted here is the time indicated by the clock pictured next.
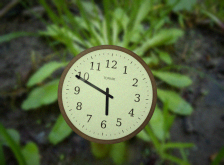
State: 5:49
